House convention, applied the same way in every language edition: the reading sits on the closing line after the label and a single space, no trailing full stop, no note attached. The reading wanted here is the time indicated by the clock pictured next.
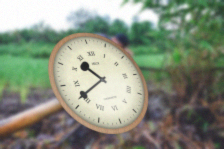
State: 10:41
